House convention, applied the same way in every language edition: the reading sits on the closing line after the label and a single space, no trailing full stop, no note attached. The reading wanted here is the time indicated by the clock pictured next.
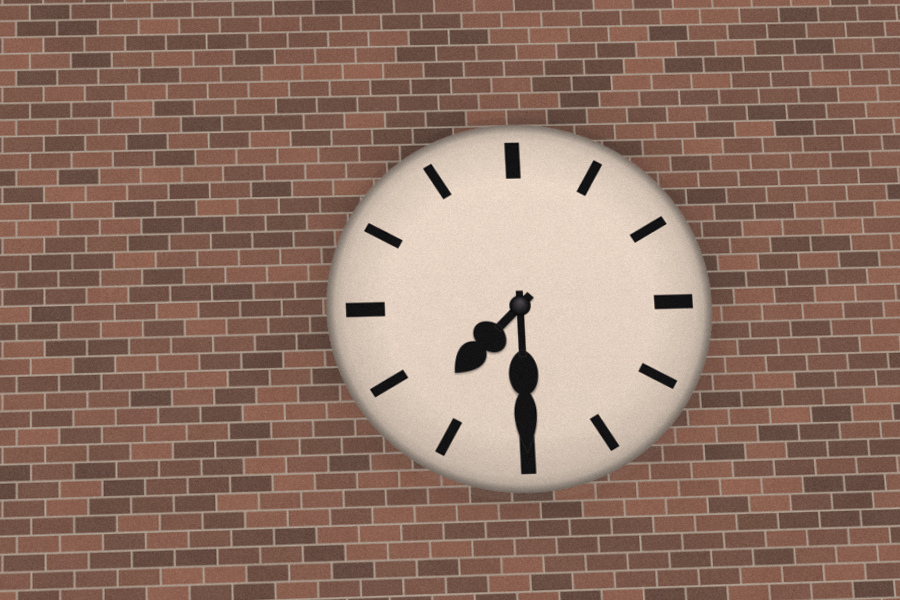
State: 7:30
